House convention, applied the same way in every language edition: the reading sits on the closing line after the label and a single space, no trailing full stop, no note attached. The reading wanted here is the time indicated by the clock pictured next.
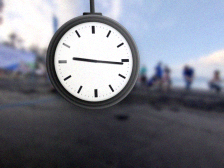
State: 9:16
